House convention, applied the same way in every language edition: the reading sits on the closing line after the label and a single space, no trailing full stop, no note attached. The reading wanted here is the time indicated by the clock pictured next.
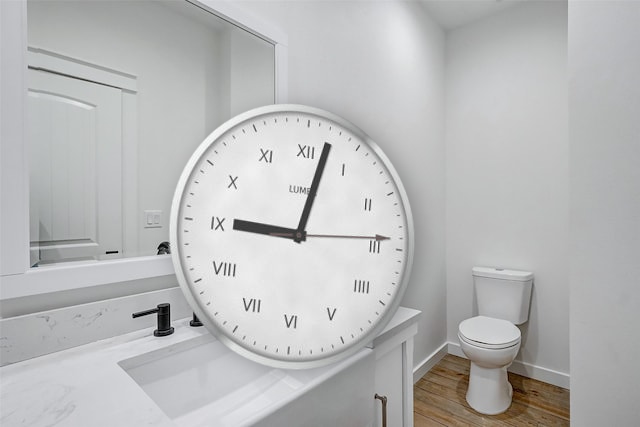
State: 9:02:14
